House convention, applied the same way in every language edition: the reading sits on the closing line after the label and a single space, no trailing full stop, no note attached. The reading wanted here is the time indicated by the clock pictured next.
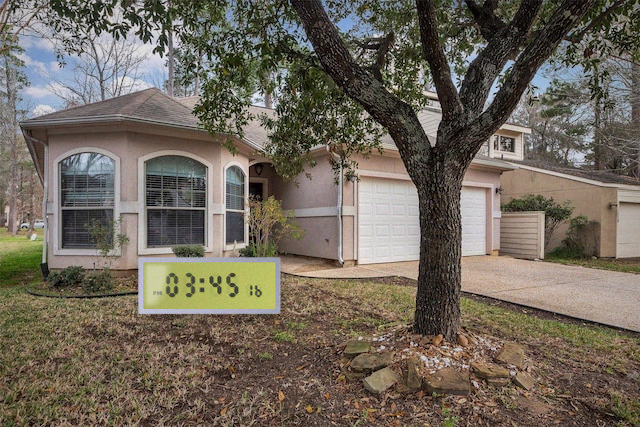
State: 3:45:16
